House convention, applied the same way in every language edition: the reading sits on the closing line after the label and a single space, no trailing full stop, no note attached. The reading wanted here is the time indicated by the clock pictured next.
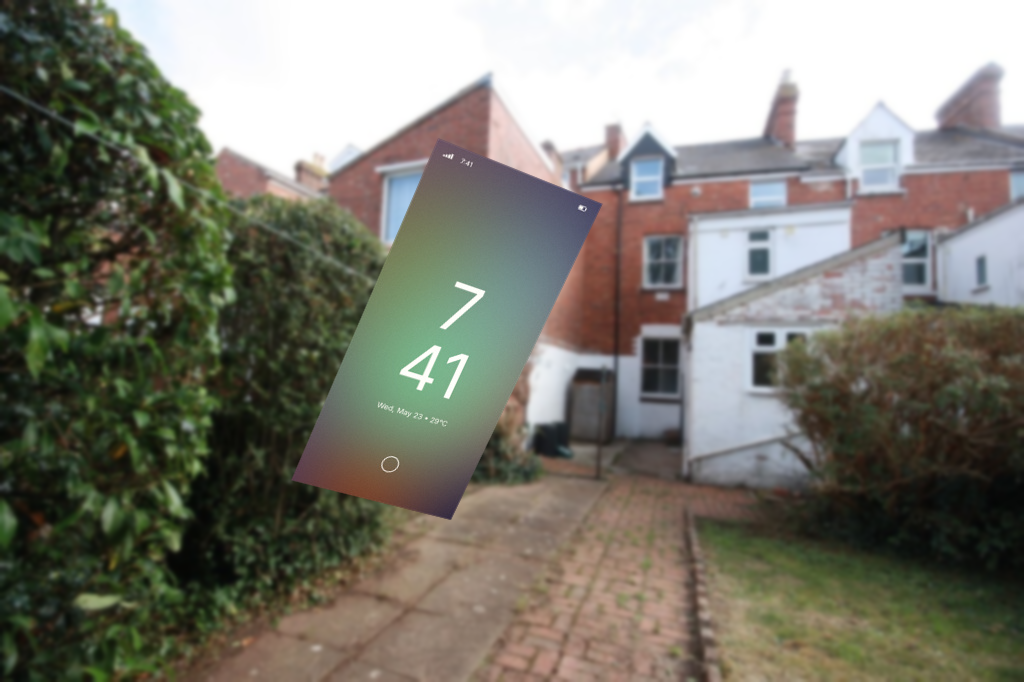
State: 7:41
